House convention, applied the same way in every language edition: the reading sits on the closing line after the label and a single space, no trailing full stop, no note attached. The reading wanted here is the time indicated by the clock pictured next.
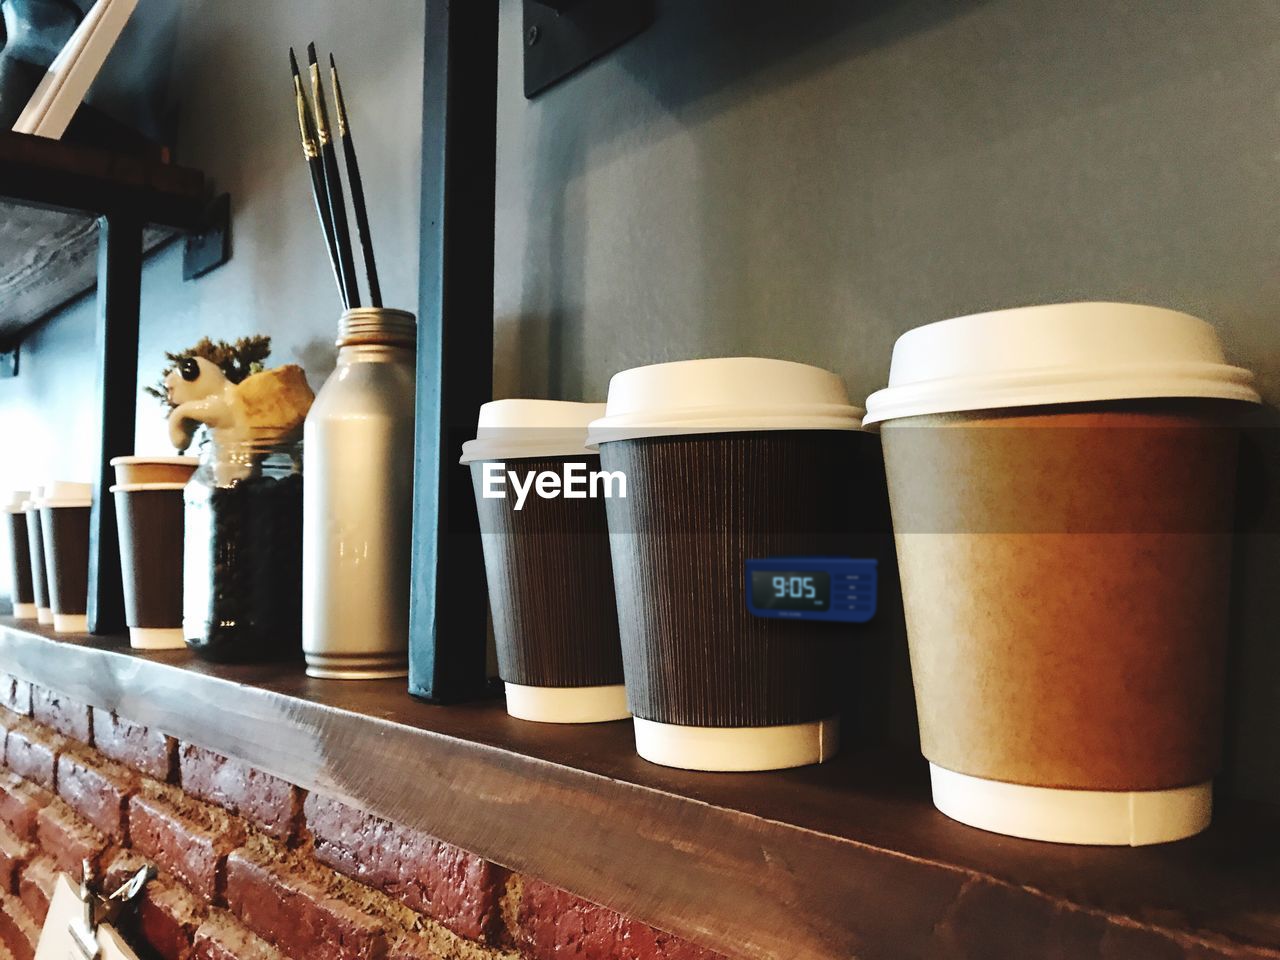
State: 9:05
